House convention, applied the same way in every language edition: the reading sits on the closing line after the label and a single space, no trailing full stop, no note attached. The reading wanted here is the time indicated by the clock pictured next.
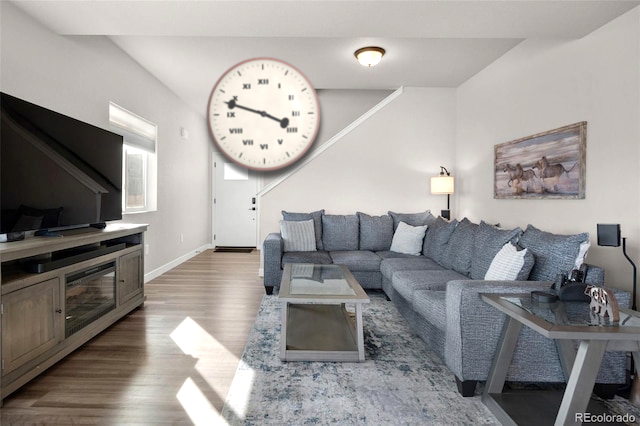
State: 3:48
